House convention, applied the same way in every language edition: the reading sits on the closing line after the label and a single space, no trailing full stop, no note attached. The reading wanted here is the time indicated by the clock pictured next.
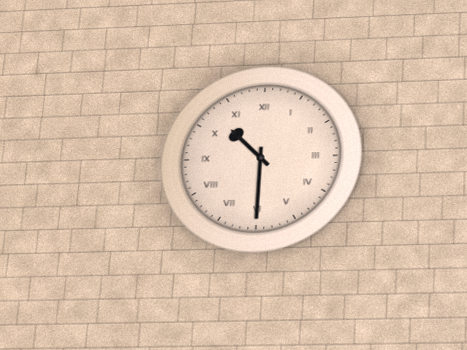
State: 10:30
